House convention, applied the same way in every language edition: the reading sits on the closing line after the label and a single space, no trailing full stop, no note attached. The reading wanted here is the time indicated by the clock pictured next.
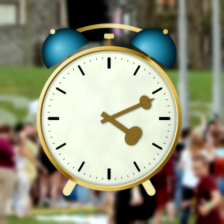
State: 4:11
